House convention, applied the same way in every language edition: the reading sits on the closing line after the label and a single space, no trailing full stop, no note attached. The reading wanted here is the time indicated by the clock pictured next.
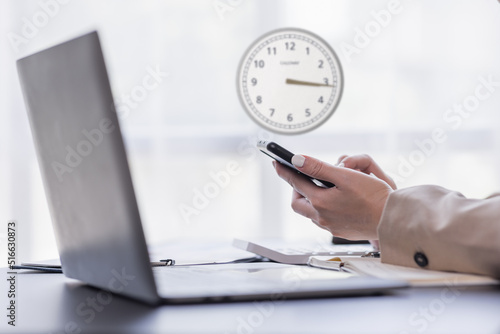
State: 3:16
